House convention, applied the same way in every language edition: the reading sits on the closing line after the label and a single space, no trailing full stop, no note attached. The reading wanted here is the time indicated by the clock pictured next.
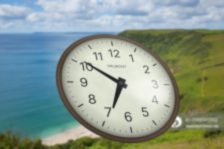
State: 6:51
